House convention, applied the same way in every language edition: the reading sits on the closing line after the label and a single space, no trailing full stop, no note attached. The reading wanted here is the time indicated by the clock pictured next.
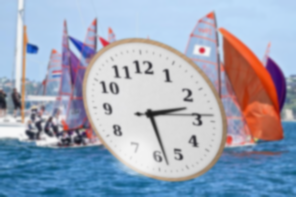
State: 2:28:14
